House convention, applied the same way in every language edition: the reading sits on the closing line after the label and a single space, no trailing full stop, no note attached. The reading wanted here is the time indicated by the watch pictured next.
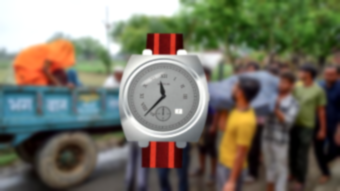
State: 11:37
